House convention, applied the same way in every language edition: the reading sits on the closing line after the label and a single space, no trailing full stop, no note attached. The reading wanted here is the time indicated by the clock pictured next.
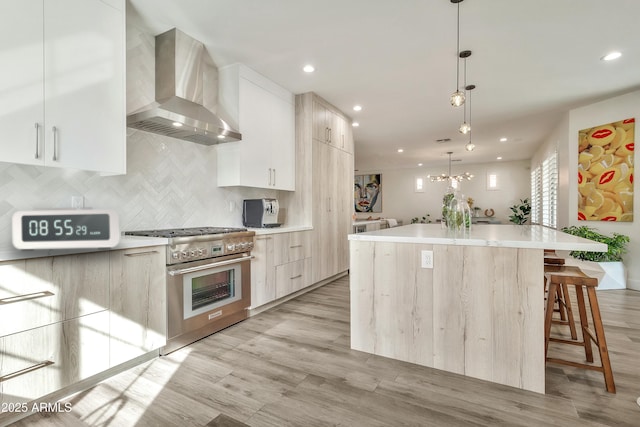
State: 8:55
